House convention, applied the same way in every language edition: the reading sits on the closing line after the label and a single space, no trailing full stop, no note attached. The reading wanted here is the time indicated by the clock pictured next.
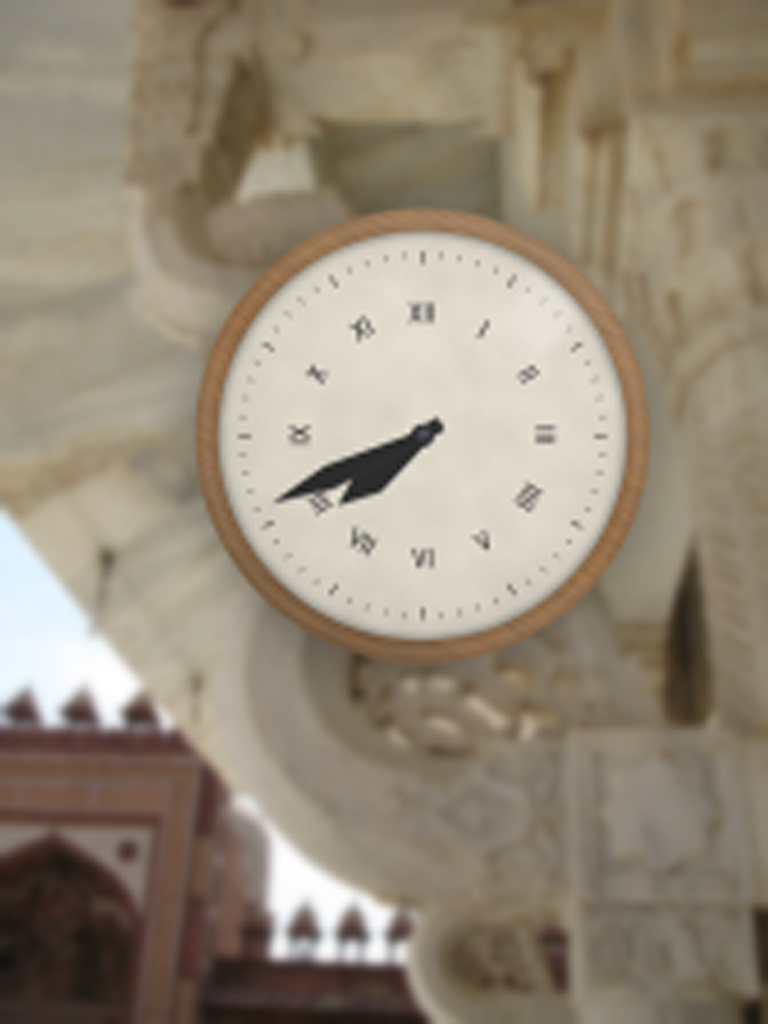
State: 7:41
